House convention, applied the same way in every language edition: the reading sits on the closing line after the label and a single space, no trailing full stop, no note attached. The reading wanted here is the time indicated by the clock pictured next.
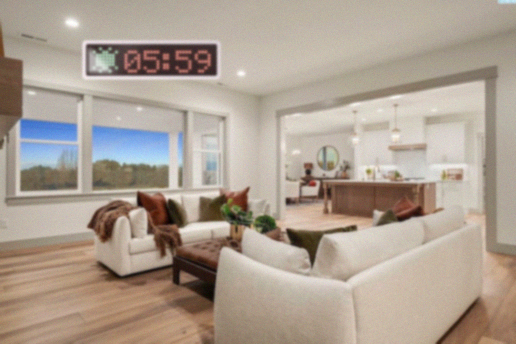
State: 5:59
